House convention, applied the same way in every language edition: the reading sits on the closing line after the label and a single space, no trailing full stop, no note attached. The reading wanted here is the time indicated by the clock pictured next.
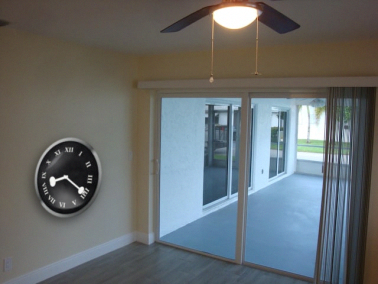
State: 8:20
